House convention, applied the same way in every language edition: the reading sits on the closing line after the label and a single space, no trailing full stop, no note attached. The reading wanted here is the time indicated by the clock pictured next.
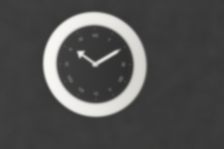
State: 10:10
